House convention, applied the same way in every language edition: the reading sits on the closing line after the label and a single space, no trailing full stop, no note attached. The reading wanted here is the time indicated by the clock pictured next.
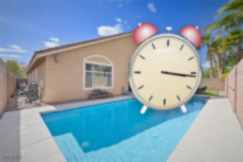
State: 3:16
